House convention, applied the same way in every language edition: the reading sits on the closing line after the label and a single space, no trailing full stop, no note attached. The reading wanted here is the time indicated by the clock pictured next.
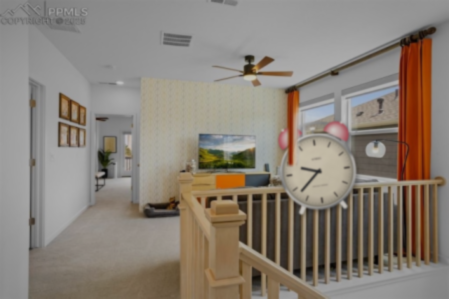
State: 9:38
